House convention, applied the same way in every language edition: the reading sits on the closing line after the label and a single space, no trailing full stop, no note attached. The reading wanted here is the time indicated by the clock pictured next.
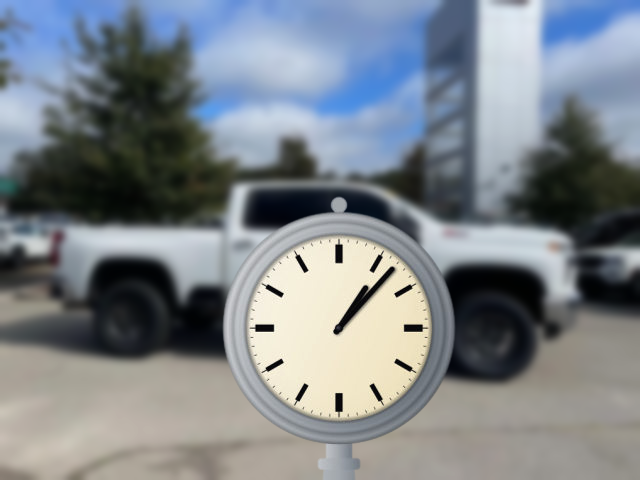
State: 1:07
